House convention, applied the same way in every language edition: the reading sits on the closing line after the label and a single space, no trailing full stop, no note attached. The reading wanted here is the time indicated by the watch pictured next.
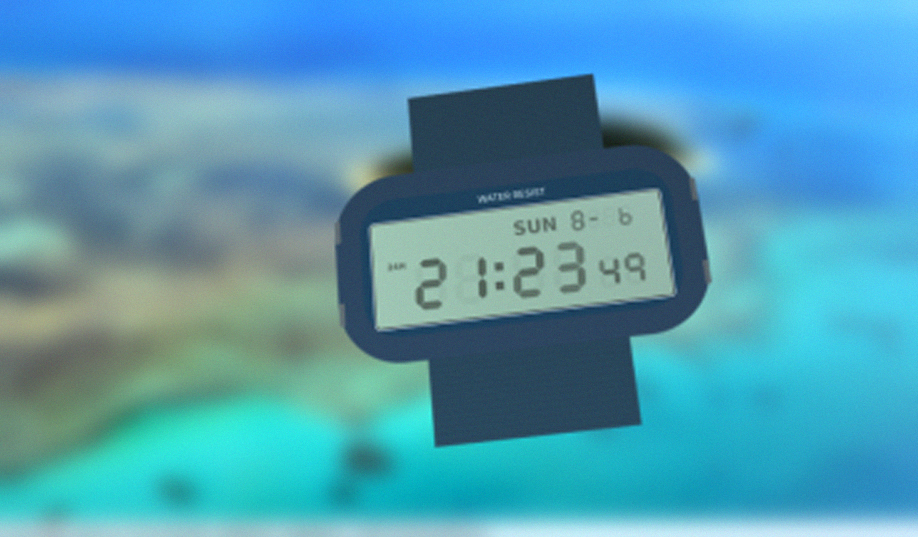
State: 21:23:49
